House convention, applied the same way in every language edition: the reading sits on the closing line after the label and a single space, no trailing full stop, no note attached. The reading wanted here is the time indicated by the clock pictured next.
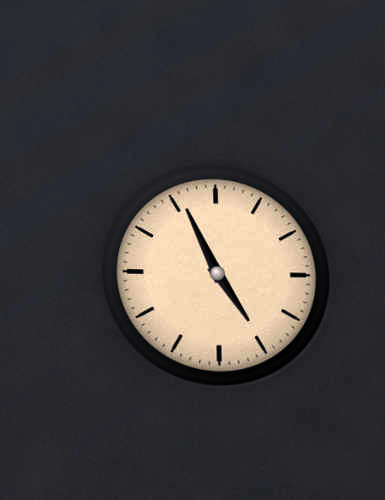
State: 4:56
